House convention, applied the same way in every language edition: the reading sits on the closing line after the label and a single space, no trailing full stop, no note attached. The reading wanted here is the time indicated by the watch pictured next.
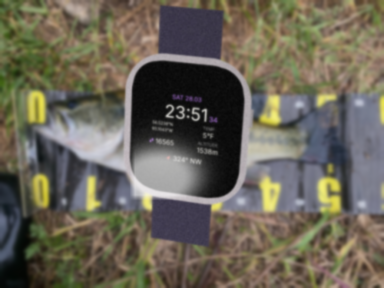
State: 23:51
